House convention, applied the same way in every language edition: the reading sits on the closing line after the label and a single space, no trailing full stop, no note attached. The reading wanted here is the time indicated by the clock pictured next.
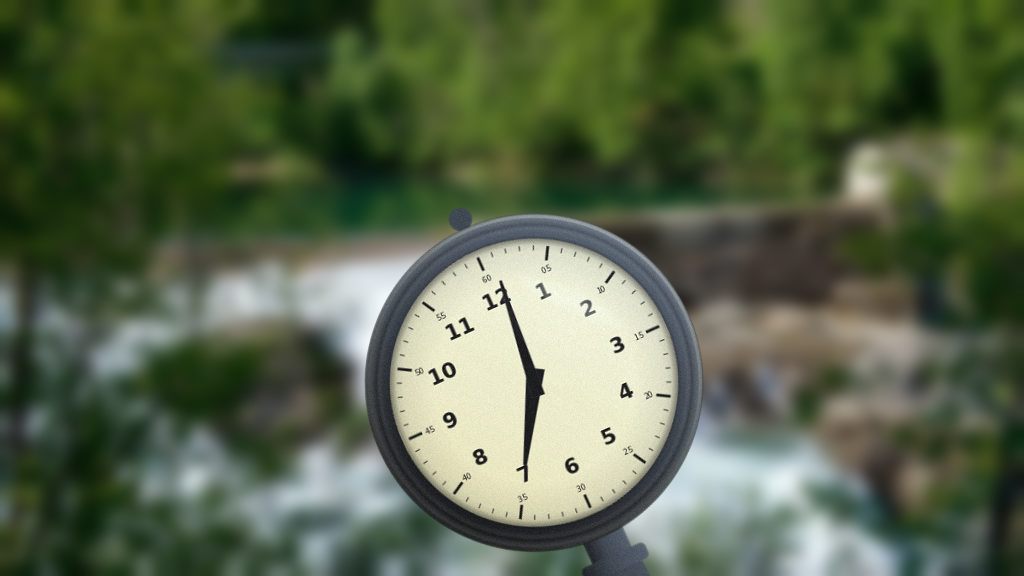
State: 7:01
